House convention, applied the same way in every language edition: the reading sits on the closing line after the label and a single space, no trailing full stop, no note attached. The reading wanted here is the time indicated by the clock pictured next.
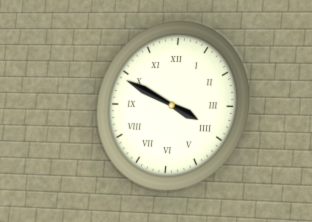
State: 3:49
